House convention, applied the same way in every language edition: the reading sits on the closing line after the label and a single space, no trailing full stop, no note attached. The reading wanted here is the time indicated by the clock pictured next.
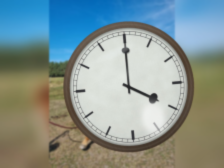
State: 4:00
